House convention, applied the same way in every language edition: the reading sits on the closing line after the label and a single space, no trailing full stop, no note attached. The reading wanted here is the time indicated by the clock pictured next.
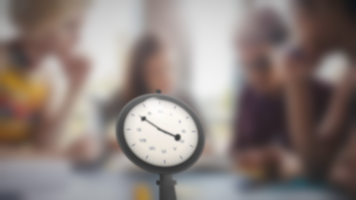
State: 3:51
